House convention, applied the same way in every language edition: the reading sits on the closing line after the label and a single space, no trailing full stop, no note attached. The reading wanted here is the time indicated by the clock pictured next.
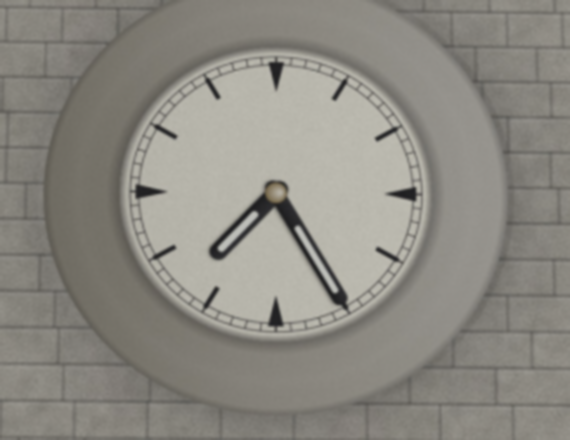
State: 7:25
